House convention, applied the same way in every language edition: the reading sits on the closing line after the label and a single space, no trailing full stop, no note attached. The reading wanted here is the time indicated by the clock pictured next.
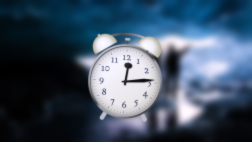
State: 12:14
